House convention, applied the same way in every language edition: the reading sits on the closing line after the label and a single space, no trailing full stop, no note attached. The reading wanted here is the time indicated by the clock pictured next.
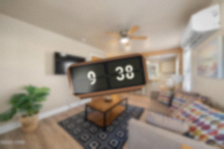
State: 9:38
